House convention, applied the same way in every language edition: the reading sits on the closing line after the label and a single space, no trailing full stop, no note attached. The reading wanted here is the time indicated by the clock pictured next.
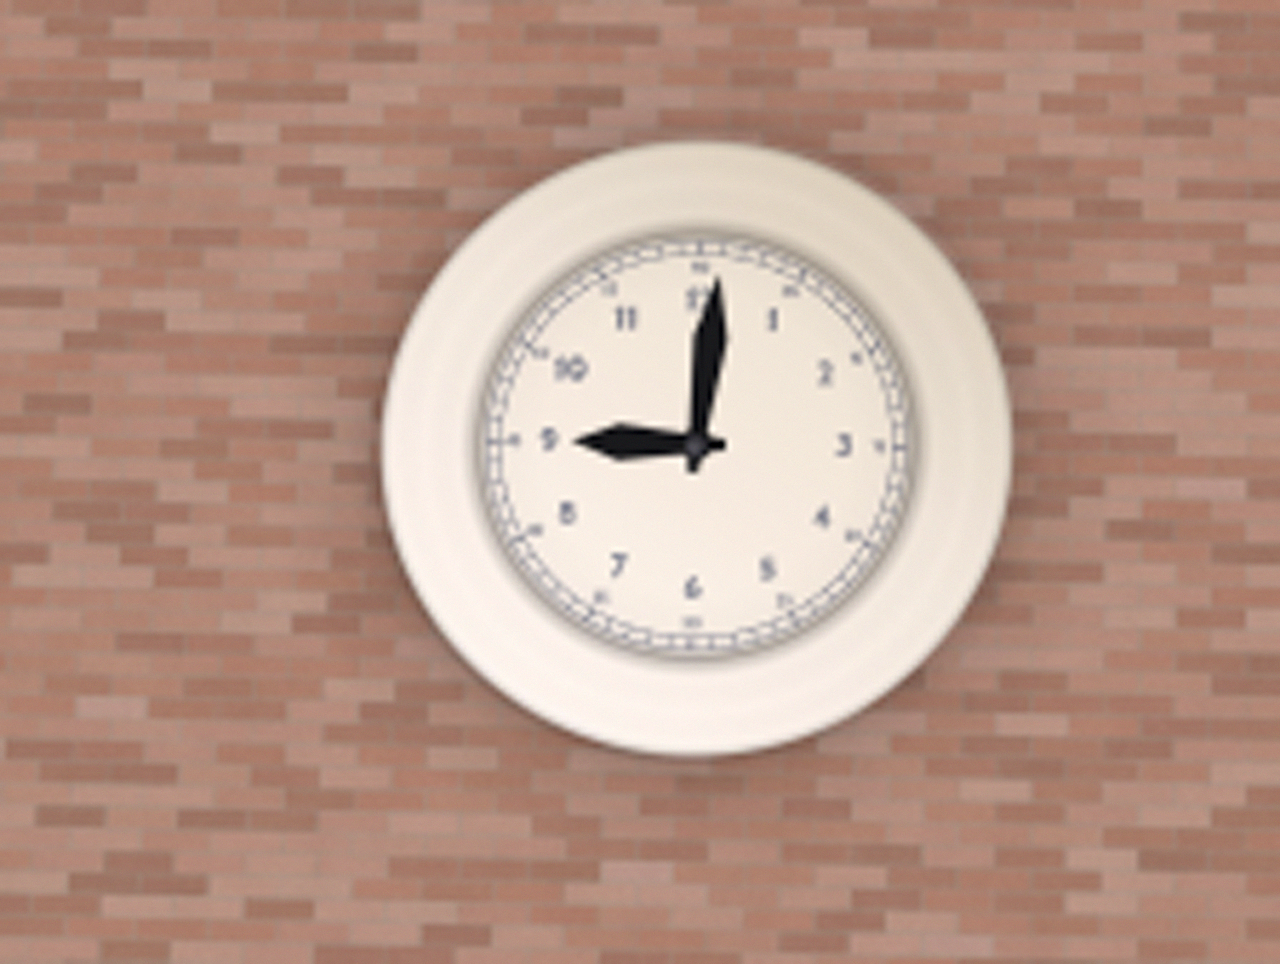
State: 9:01
